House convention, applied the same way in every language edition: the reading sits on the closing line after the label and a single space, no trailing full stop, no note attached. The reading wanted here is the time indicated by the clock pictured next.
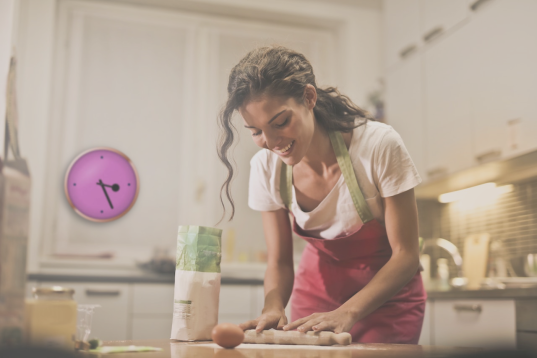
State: 3:26
